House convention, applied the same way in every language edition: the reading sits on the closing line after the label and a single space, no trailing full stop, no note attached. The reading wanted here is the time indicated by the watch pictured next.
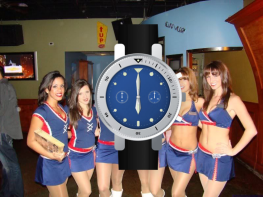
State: 6:00
